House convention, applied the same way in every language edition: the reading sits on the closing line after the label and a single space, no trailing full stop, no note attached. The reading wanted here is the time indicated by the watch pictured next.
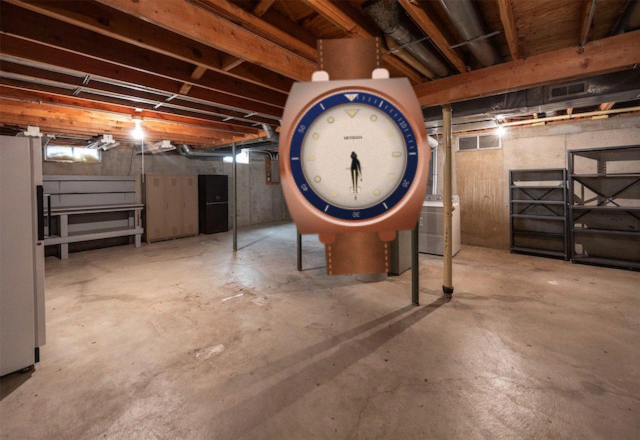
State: 5:30
